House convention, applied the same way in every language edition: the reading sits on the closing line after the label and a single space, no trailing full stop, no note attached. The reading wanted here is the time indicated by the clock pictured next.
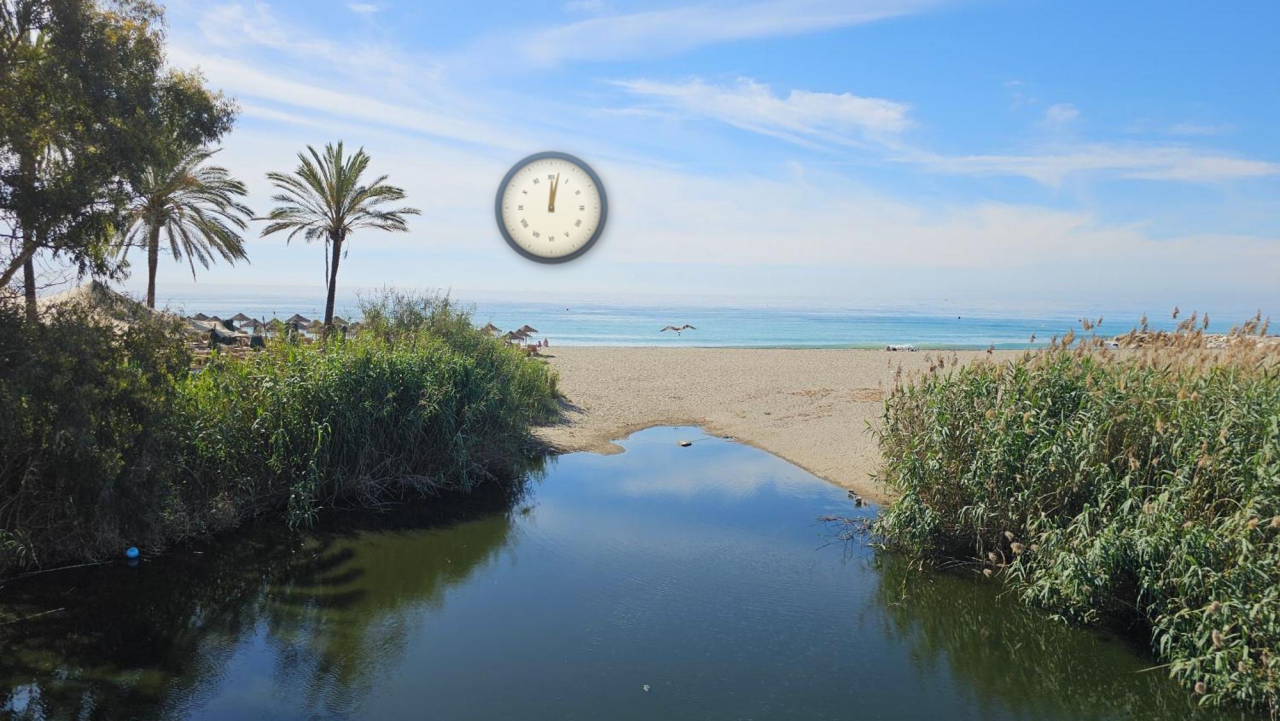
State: 12:02
